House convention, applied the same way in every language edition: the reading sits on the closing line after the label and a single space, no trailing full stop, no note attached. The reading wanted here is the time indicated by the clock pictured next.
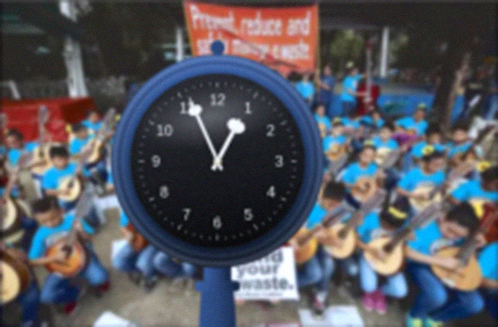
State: 12:56
